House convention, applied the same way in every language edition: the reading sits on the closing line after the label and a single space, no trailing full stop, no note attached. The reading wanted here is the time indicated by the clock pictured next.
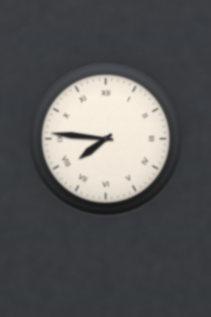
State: 7:46
